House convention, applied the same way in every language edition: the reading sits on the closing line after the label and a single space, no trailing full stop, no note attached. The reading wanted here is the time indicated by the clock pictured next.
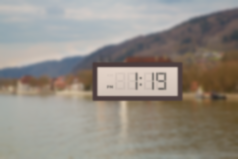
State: 1:19
